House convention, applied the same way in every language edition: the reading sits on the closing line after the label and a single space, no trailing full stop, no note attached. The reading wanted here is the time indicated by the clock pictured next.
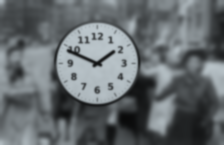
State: 1:49
